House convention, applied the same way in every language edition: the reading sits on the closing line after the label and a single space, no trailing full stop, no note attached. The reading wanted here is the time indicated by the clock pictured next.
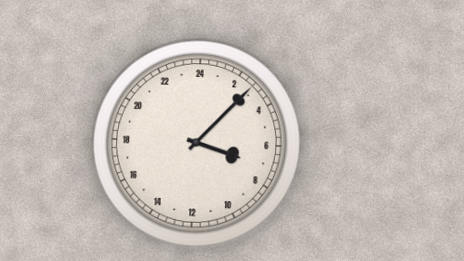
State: 7:07
